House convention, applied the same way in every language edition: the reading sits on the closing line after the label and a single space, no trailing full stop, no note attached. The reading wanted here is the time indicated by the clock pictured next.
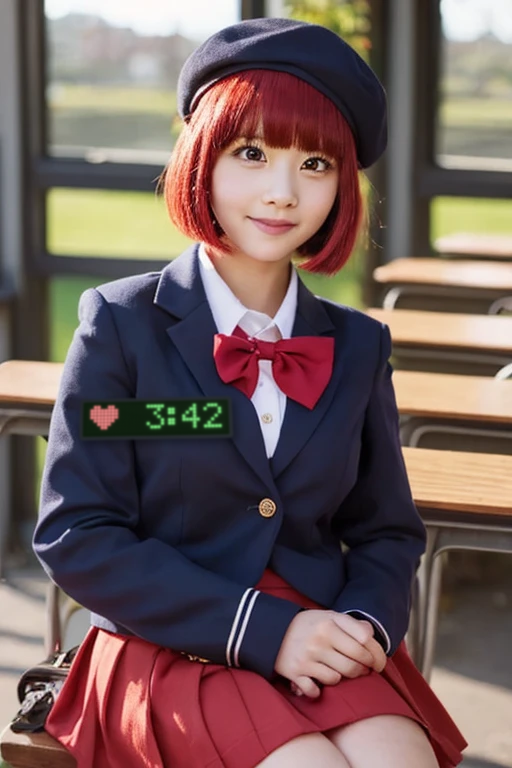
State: 3:42
